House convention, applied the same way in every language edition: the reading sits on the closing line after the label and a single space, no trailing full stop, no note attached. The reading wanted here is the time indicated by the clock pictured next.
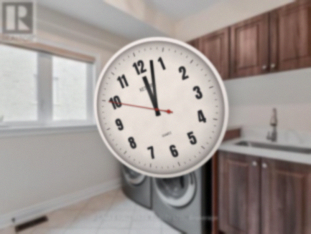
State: 12:02:50
